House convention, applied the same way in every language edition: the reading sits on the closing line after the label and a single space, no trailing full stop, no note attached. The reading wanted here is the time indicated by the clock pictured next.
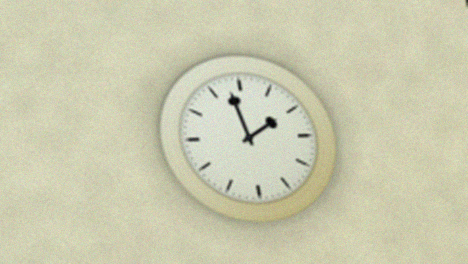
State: 1:58
